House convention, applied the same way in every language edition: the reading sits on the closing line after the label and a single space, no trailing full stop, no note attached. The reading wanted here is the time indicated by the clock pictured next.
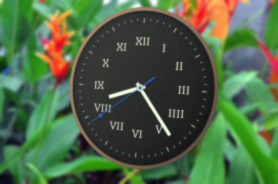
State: 8:23:39
